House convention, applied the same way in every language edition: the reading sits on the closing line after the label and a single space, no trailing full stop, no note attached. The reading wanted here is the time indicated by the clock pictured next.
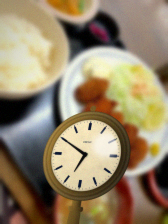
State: 6:50
